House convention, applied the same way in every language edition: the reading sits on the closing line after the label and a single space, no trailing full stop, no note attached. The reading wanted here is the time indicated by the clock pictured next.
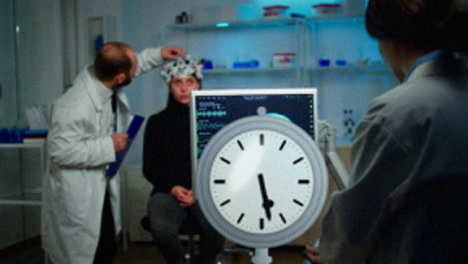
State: 5:28
